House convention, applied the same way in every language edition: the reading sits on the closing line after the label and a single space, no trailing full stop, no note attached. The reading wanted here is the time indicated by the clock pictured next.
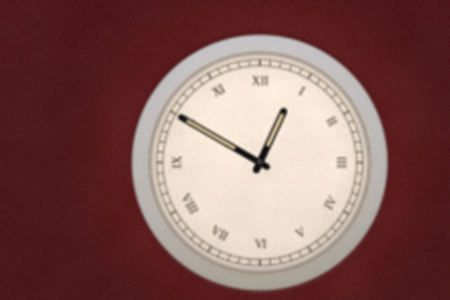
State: 12:50
